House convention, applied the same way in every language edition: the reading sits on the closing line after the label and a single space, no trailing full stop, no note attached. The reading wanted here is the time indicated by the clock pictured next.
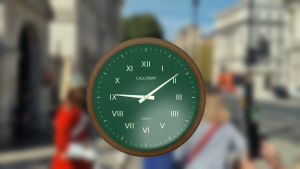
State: 9:09
